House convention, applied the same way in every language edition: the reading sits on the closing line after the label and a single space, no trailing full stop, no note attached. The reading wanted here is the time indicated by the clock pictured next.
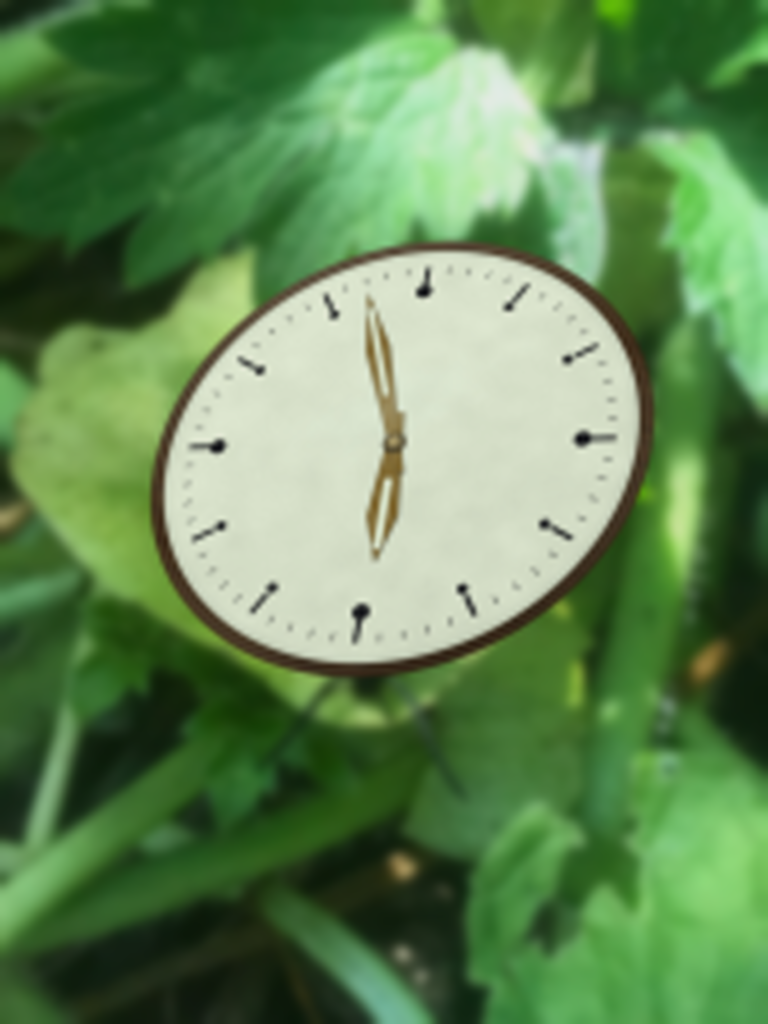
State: 5:57
